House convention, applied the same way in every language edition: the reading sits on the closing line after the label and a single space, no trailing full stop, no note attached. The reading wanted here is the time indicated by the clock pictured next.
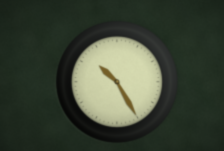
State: 10:25
